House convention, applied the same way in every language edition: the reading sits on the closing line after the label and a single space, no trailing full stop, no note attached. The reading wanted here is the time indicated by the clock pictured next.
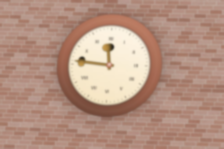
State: 11:46
